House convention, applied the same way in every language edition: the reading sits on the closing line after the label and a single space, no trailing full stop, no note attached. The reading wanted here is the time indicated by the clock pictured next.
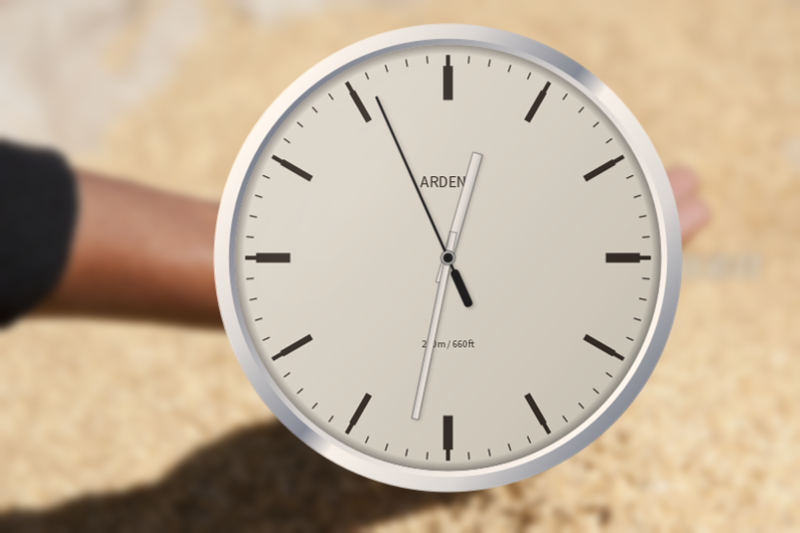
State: 12:31:56
